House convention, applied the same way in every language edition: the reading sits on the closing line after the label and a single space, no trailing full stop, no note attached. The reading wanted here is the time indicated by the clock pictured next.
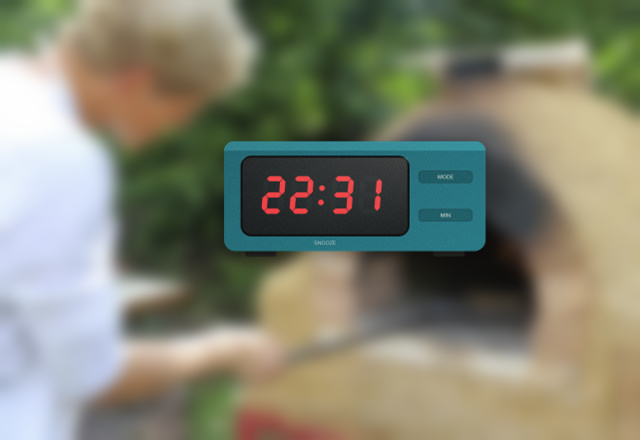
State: 22:31
